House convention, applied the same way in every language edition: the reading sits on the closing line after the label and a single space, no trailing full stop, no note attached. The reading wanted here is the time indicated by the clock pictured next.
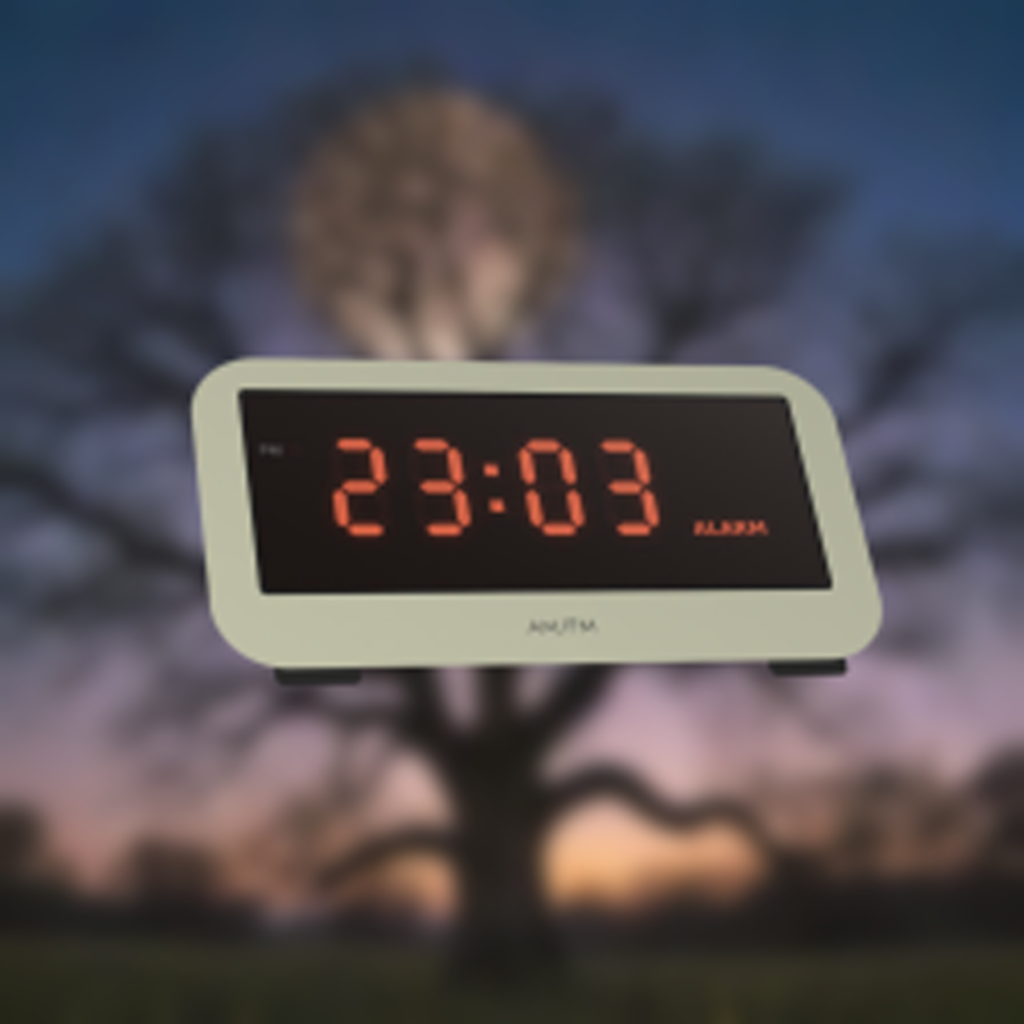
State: 23:03
